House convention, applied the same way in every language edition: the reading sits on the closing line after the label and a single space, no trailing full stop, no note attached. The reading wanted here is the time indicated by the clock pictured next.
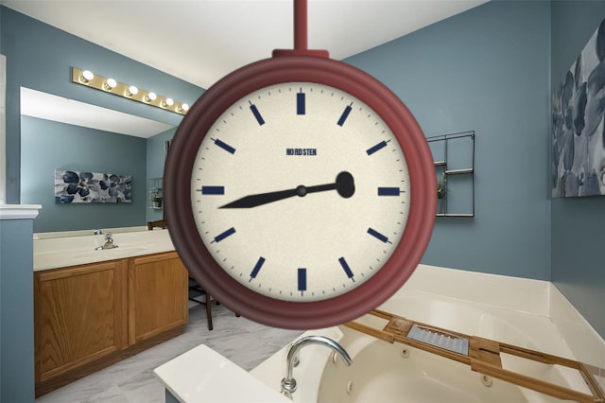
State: 2:43
